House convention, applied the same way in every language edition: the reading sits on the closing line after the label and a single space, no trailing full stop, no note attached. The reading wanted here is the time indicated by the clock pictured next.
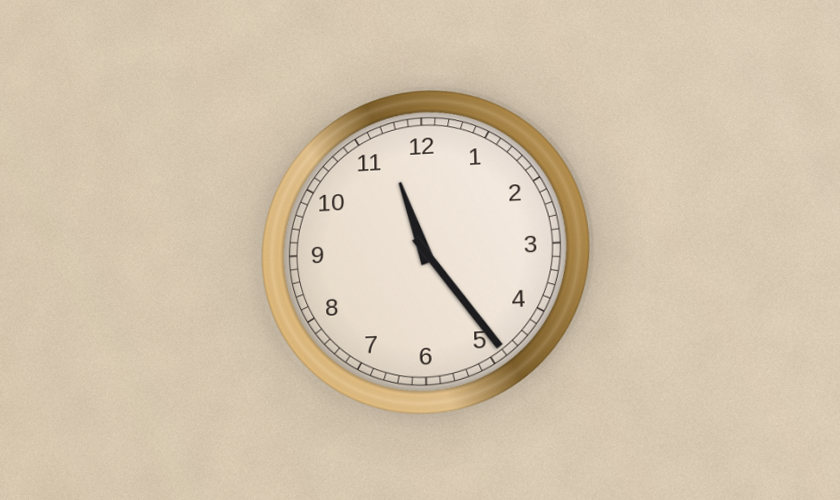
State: 11:24
